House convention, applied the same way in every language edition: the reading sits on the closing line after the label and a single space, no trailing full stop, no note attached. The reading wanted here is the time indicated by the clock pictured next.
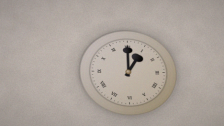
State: 1:00
